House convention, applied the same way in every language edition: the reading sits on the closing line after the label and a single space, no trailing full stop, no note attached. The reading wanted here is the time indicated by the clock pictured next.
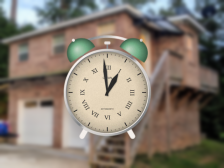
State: 12:59
